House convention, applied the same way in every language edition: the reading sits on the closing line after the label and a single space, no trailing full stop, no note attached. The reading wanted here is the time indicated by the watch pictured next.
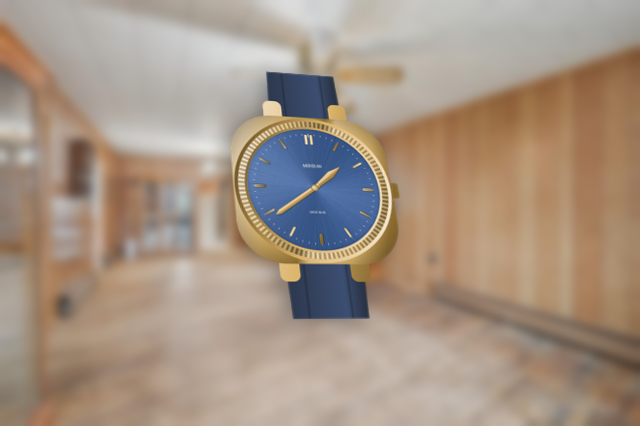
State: 1:39
